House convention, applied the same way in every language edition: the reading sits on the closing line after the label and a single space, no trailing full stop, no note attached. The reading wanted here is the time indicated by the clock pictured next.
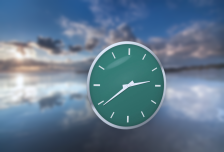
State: 2:39
